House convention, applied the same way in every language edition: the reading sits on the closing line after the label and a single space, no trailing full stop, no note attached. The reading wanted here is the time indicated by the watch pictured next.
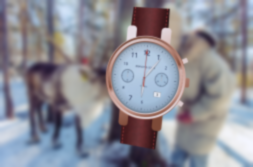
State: 6:06
